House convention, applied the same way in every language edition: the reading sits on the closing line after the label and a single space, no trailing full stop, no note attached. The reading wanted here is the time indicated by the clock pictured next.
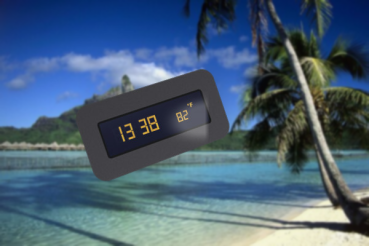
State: 13:38
